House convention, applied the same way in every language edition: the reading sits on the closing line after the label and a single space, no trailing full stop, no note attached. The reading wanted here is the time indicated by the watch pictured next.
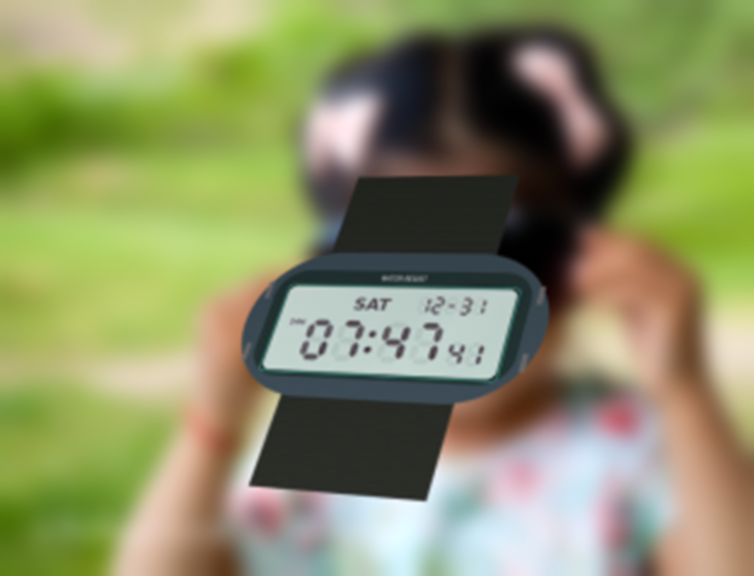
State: 7:47:41
